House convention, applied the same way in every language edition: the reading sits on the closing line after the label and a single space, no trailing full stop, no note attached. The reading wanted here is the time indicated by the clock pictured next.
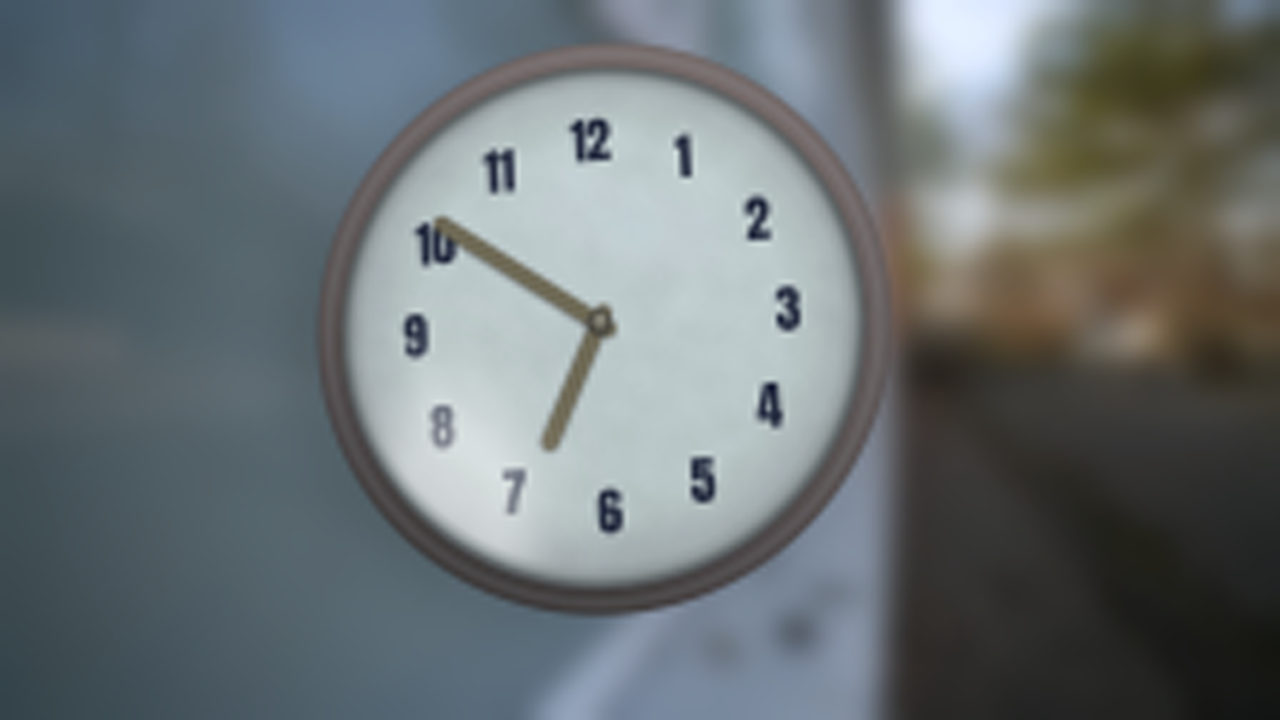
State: 6:51
